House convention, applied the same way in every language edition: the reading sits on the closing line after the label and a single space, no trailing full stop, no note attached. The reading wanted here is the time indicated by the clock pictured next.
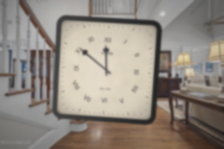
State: 11:51
